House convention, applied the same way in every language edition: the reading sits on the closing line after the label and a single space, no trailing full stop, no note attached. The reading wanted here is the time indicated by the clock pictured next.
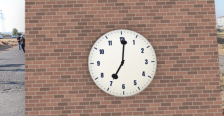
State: 7:01
